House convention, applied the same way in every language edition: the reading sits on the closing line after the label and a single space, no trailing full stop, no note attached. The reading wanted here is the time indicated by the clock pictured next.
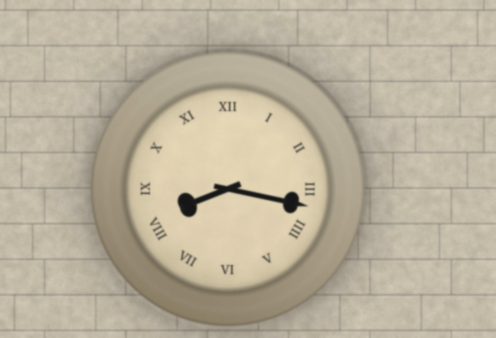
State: 8:17
